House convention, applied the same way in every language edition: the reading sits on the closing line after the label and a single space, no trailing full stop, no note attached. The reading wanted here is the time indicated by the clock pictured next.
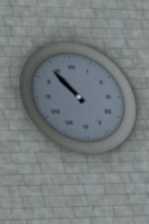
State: 10:54
